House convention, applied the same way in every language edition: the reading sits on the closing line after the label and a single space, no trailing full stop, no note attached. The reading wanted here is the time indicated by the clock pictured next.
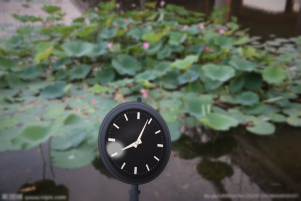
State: 8:04
